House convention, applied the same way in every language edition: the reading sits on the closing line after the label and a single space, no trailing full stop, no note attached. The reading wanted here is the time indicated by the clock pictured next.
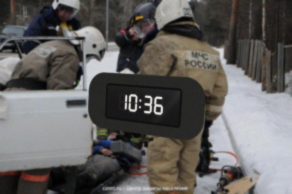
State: 10:36
